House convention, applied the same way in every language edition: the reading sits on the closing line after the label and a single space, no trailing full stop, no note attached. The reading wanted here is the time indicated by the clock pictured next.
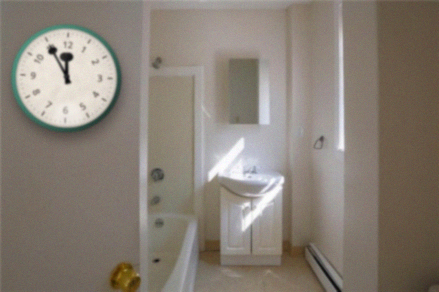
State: 11:55
